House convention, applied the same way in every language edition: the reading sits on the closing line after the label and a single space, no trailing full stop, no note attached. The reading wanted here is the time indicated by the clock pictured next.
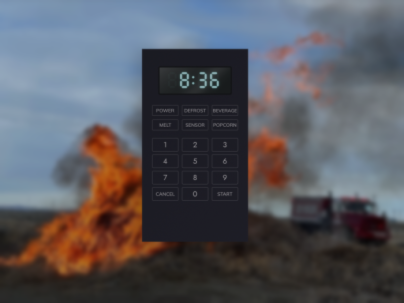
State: 8:36
